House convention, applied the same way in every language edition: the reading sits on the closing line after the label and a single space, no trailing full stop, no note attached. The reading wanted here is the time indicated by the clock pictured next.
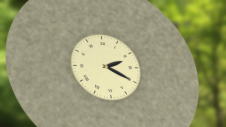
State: 2:20
